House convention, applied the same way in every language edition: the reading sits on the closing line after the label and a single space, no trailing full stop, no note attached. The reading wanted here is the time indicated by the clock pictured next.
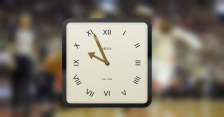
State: 9:56
